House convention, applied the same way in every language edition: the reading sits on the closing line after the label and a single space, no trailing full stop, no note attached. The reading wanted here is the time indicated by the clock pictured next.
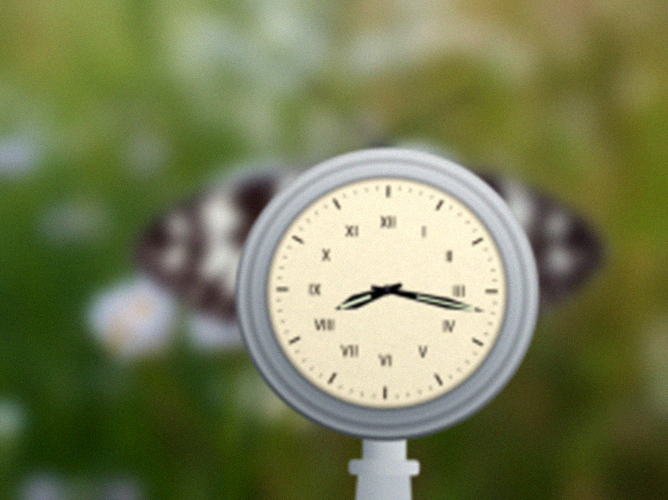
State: 8:17
